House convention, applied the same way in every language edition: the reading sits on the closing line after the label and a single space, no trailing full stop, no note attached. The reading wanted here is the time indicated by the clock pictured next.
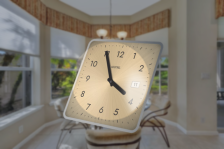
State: 3:55
